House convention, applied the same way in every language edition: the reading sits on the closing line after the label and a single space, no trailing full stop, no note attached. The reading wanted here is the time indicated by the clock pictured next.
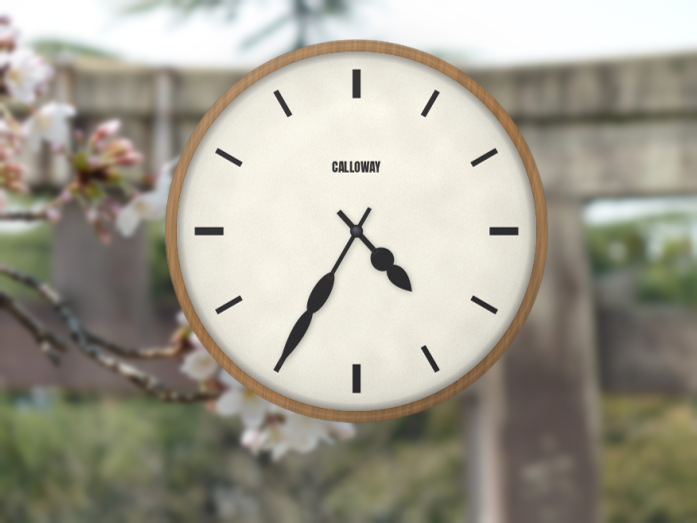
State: 4:35
